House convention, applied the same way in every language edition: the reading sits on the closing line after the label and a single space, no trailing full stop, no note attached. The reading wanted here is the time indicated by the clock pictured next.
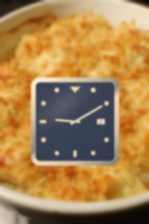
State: 9:10
